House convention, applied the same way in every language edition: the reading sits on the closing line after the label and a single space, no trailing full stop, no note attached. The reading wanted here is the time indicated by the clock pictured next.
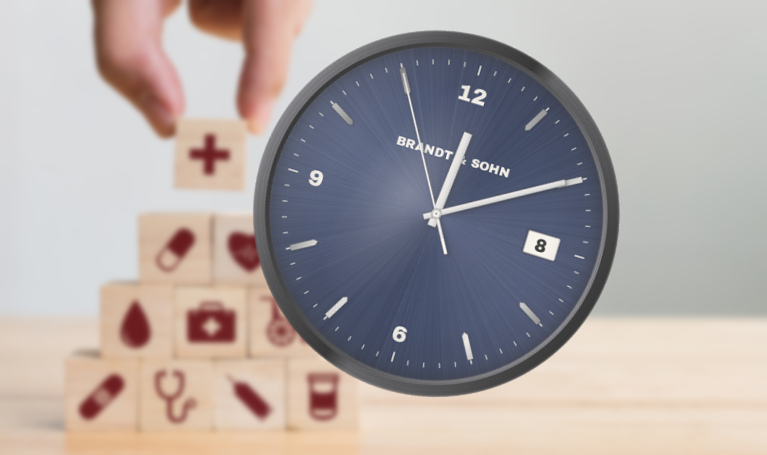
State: 12:09:55
